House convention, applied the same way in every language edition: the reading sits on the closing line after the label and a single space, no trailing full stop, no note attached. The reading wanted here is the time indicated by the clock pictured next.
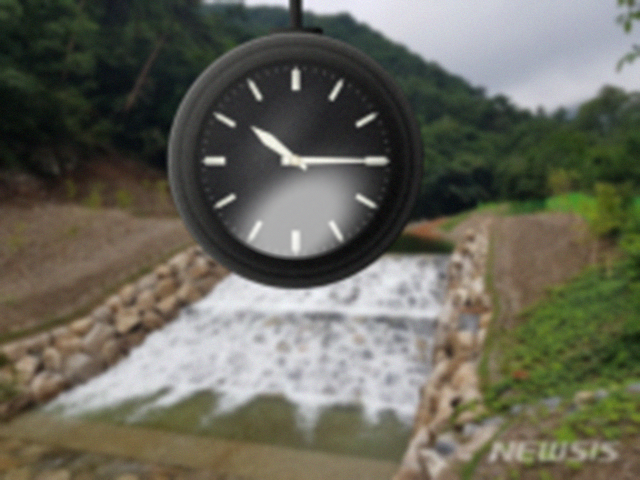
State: 10:15
